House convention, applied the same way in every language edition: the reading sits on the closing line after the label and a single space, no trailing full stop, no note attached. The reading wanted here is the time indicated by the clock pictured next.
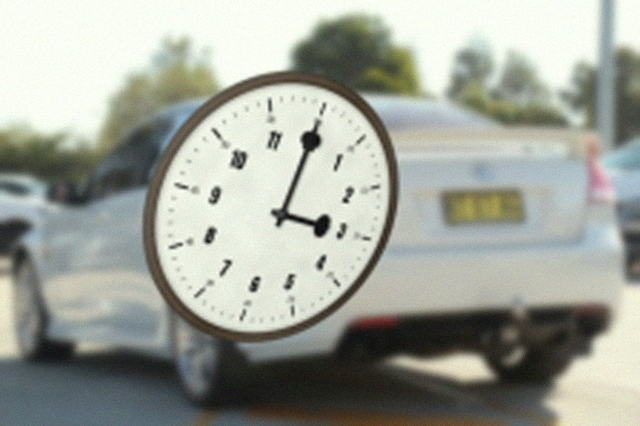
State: 3:00
